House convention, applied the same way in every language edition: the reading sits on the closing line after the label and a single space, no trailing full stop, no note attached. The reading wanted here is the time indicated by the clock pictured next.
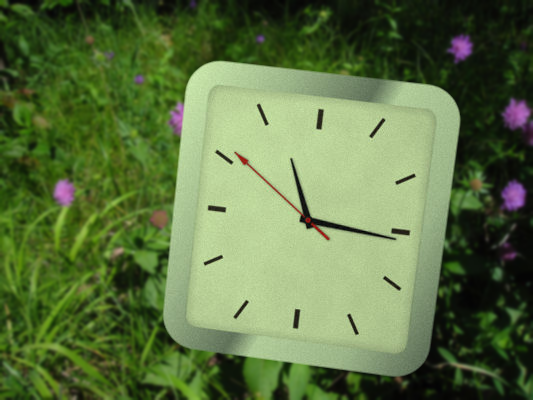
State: 11:15:51
